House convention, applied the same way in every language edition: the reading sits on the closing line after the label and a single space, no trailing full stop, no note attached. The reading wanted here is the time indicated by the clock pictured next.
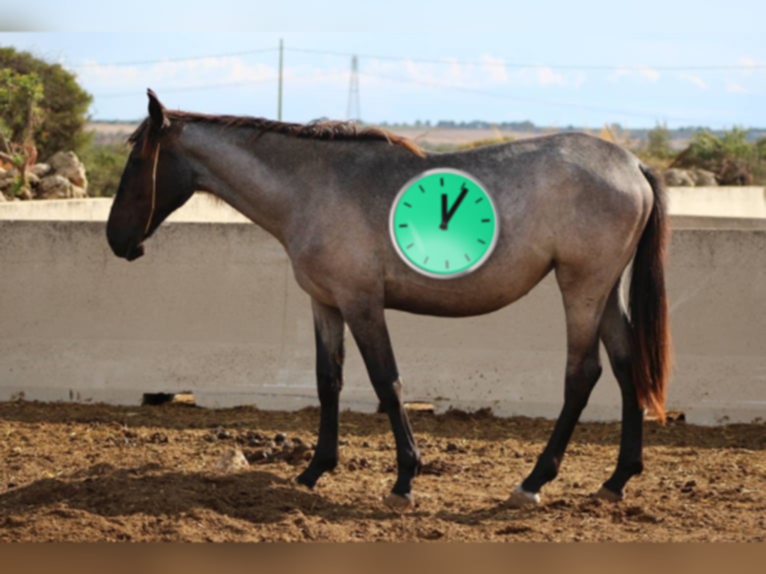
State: 12:06
